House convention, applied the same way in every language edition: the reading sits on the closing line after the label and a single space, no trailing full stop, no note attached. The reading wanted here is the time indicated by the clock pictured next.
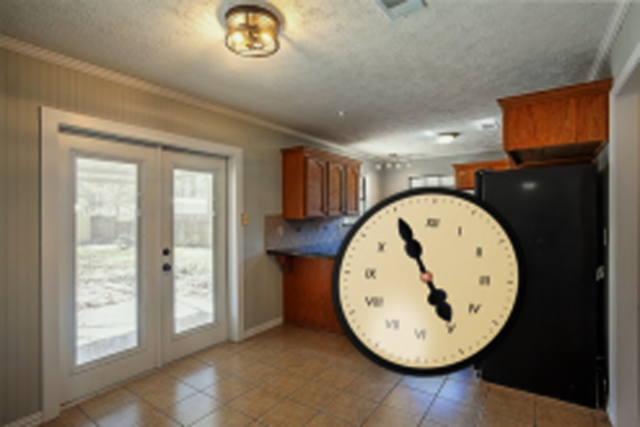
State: 4:55
